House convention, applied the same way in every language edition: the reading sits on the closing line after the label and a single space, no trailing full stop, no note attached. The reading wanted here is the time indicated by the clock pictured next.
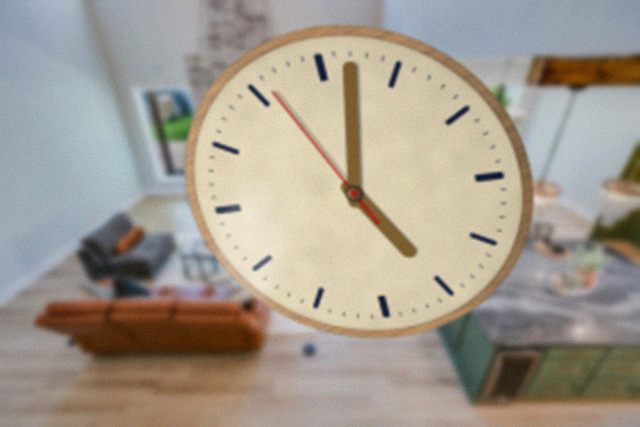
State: 5:01:56
